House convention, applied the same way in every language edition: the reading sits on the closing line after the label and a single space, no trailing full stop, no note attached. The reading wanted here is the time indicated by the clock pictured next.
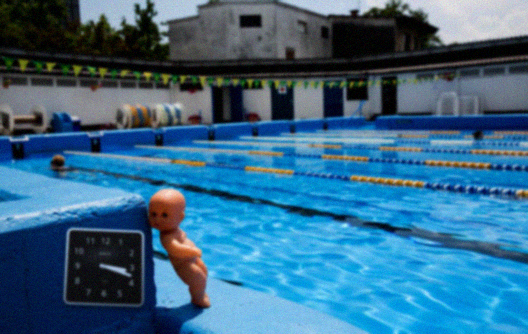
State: 3:18
